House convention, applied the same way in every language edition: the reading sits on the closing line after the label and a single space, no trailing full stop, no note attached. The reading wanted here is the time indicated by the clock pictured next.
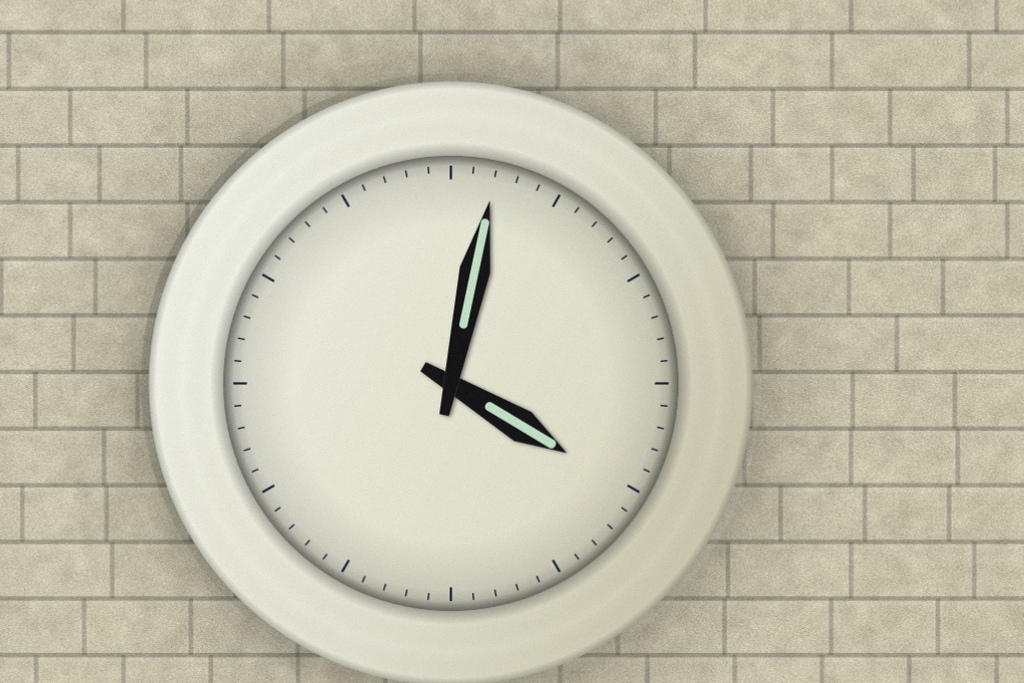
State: 4:02
